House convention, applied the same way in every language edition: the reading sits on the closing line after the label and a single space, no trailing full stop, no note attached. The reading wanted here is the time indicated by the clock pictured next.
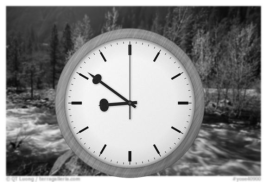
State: 8:51:00
